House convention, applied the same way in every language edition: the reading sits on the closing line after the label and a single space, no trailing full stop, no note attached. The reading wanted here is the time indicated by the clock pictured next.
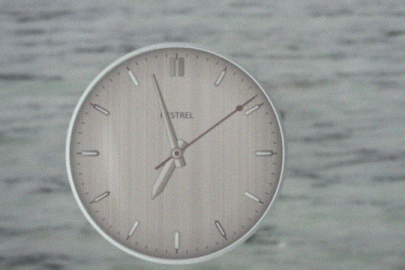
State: 6:57:09
